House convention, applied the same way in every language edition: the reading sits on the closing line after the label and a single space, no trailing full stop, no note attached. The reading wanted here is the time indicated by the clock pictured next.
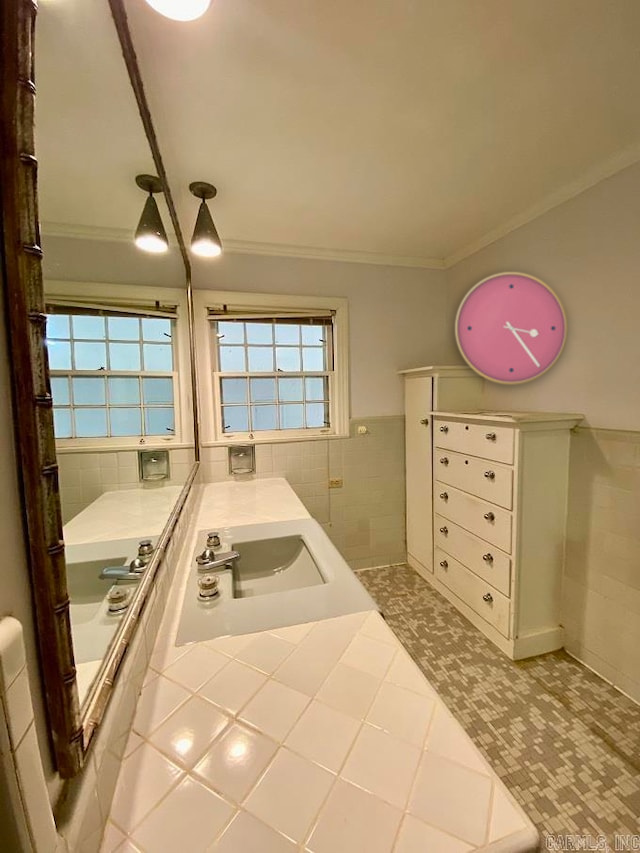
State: 3:24
